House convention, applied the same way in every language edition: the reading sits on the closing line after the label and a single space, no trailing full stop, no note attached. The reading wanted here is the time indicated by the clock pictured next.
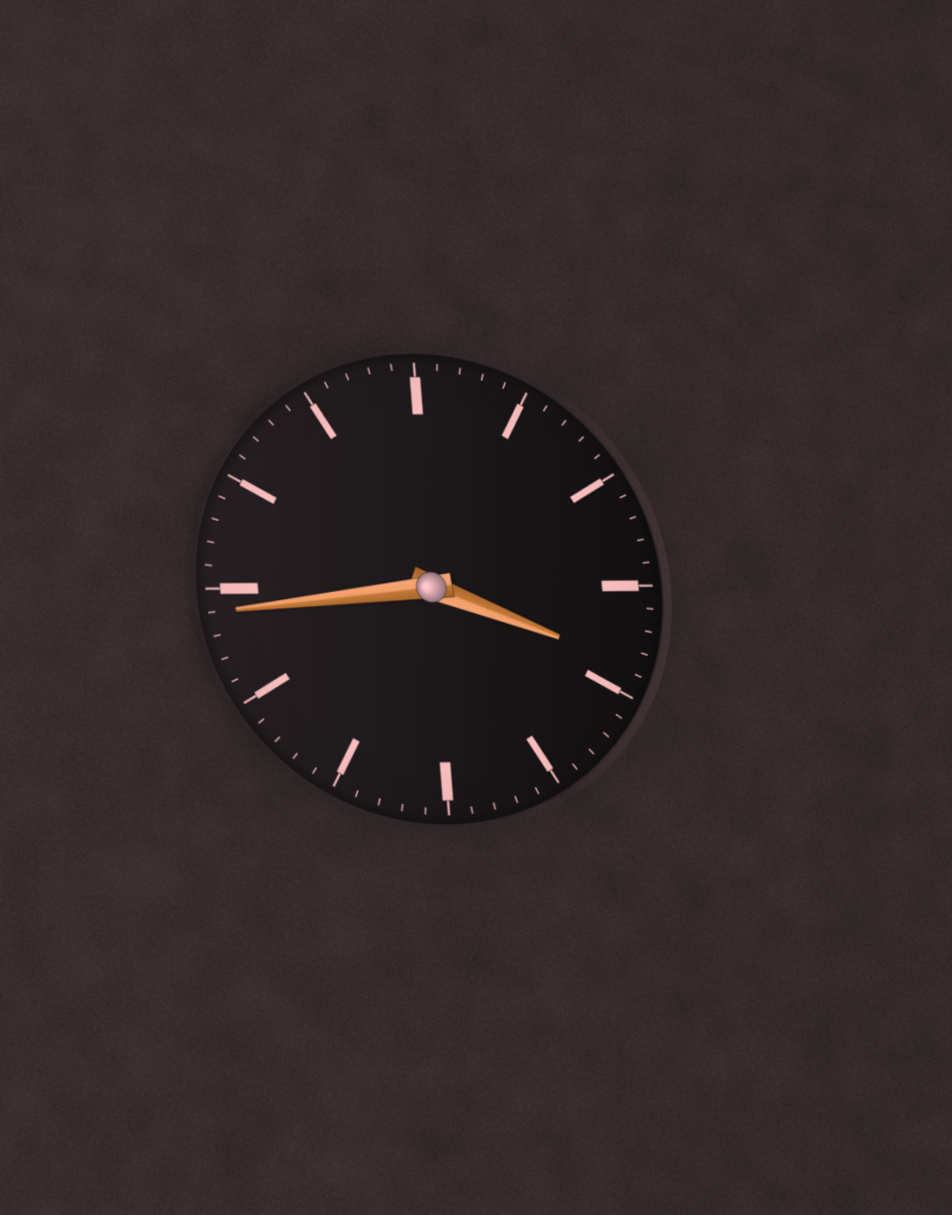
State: 3:44
